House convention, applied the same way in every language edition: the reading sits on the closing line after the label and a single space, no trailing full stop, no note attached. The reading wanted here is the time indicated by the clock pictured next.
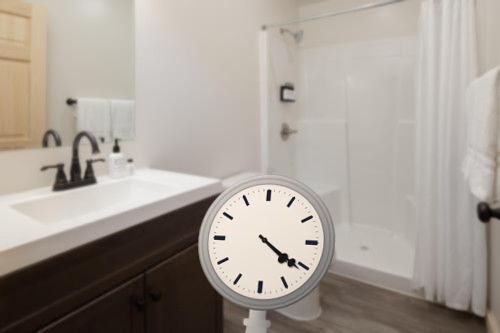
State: 4:21
